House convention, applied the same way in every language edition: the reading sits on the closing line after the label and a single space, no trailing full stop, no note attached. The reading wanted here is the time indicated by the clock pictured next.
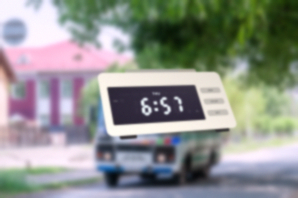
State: 6:57
